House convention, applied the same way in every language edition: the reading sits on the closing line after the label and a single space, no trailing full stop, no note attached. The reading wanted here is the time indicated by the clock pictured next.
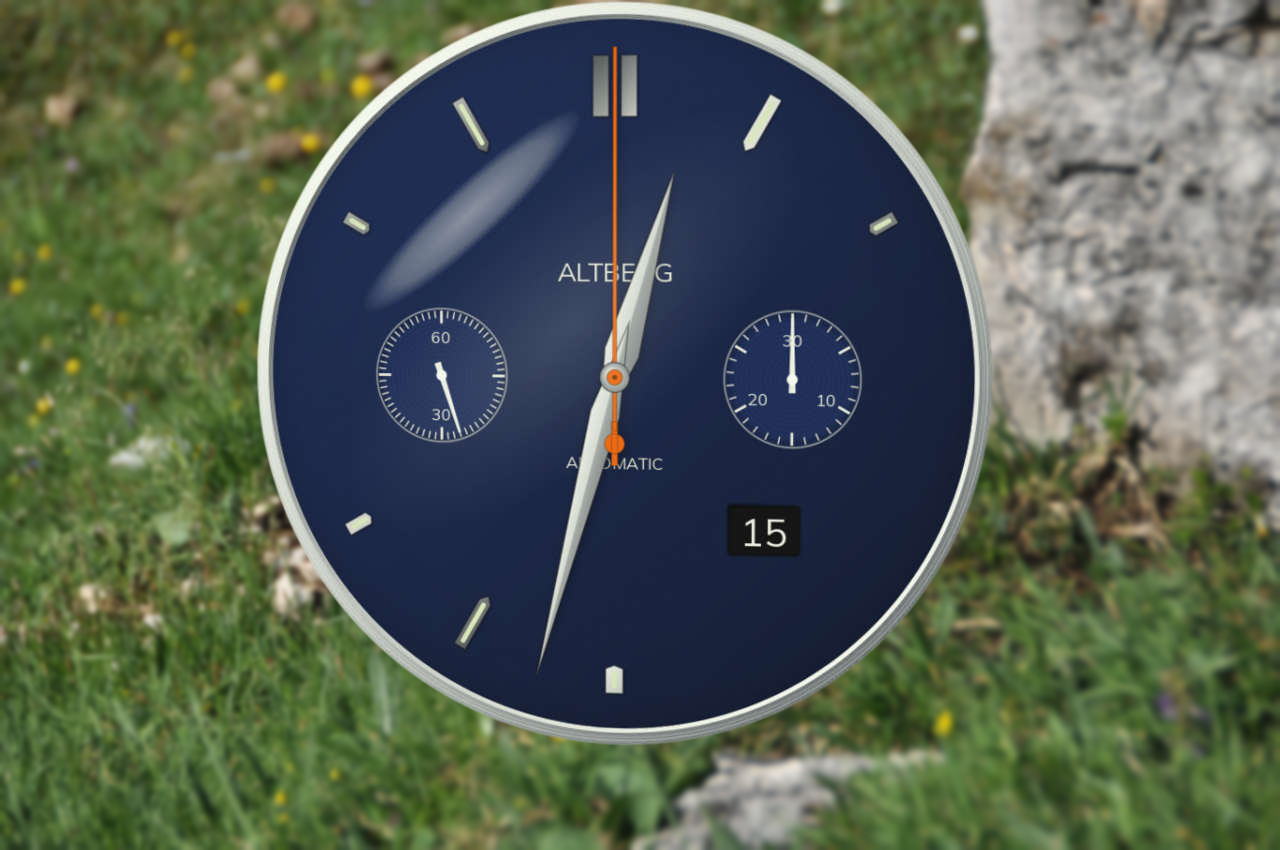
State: 12:32:27
